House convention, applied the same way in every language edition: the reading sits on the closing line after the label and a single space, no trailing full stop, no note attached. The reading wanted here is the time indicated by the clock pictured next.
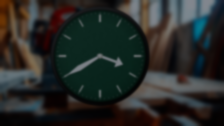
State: 3:40
